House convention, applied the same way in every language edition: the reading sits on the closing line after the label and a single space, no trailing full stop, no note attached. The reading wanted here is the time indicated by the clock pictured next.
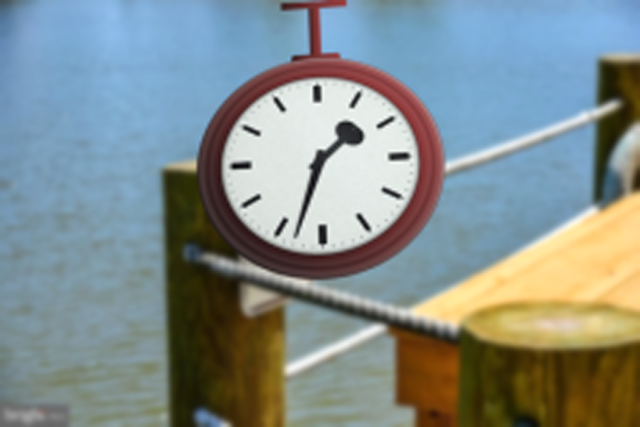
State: 1:33
